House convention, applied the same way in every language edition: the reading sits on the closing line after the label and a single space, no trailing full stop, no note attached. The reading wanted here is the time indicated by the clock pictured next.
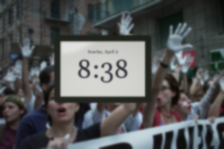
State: 8:38
